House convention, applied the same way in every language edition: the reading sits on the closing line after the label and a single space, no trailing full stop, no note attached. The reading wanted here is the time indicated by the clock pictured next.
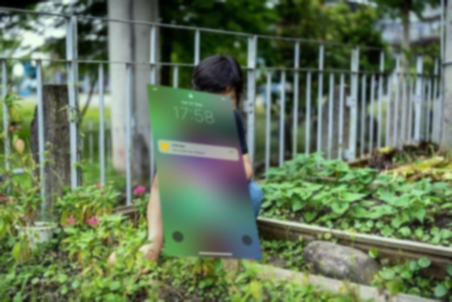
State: 17:58
